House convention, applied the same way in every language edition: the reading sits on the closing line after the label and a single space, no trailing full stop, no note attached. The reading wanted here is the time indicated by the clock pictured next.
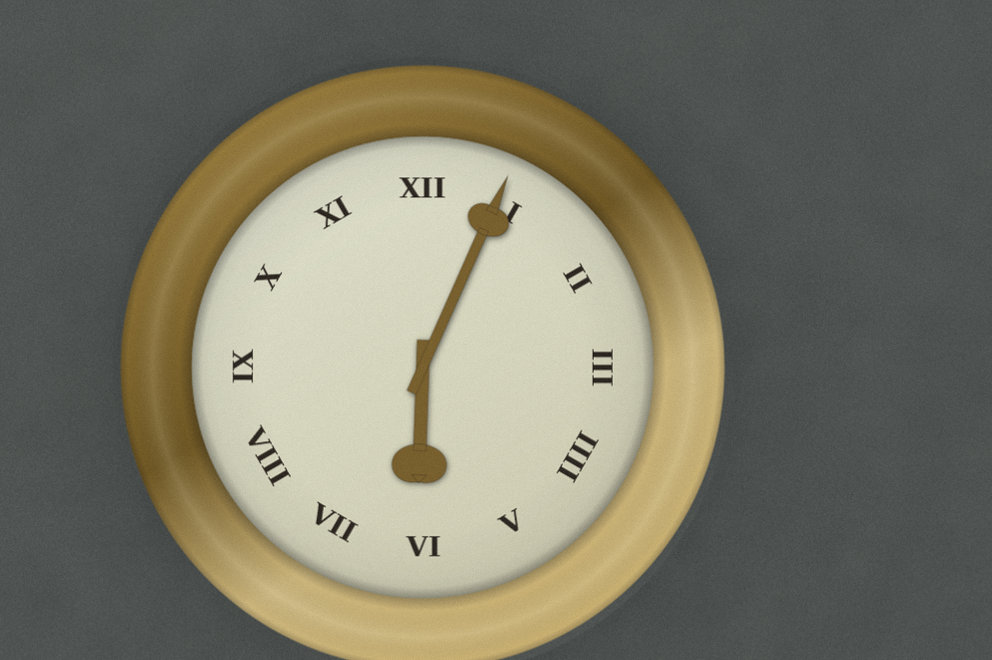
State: 6:04
